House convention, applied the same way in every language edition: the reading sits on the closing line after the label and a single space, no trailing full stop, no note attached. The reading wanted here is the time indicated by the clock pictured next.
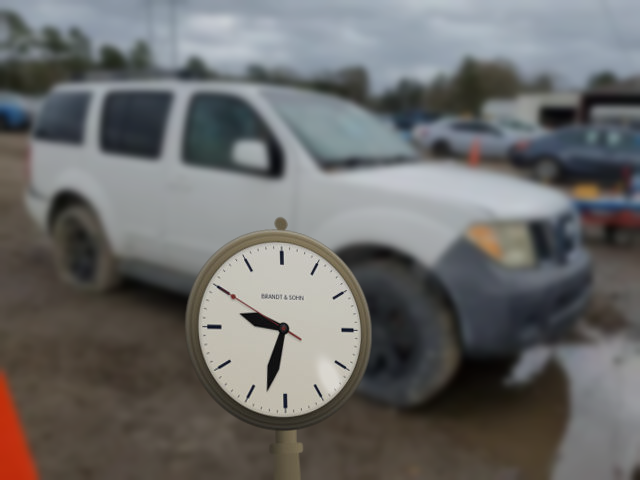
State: 9:32:50
